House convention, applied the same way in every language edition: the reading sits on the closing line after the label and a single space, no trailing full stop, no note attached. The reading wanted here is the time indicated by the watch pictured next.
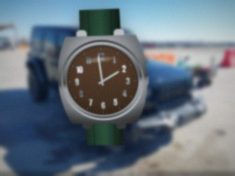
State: 1:59
